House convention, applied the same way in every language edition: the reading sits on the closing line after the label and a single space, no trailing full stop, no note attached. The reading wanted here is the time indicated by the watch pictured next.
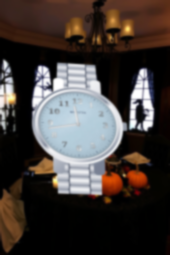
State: 11:43
